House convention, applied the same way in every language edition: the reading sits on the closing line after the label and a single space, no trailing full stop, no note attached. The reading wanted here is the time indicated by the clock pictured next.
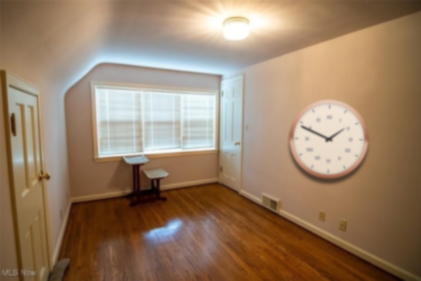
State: 1:49
